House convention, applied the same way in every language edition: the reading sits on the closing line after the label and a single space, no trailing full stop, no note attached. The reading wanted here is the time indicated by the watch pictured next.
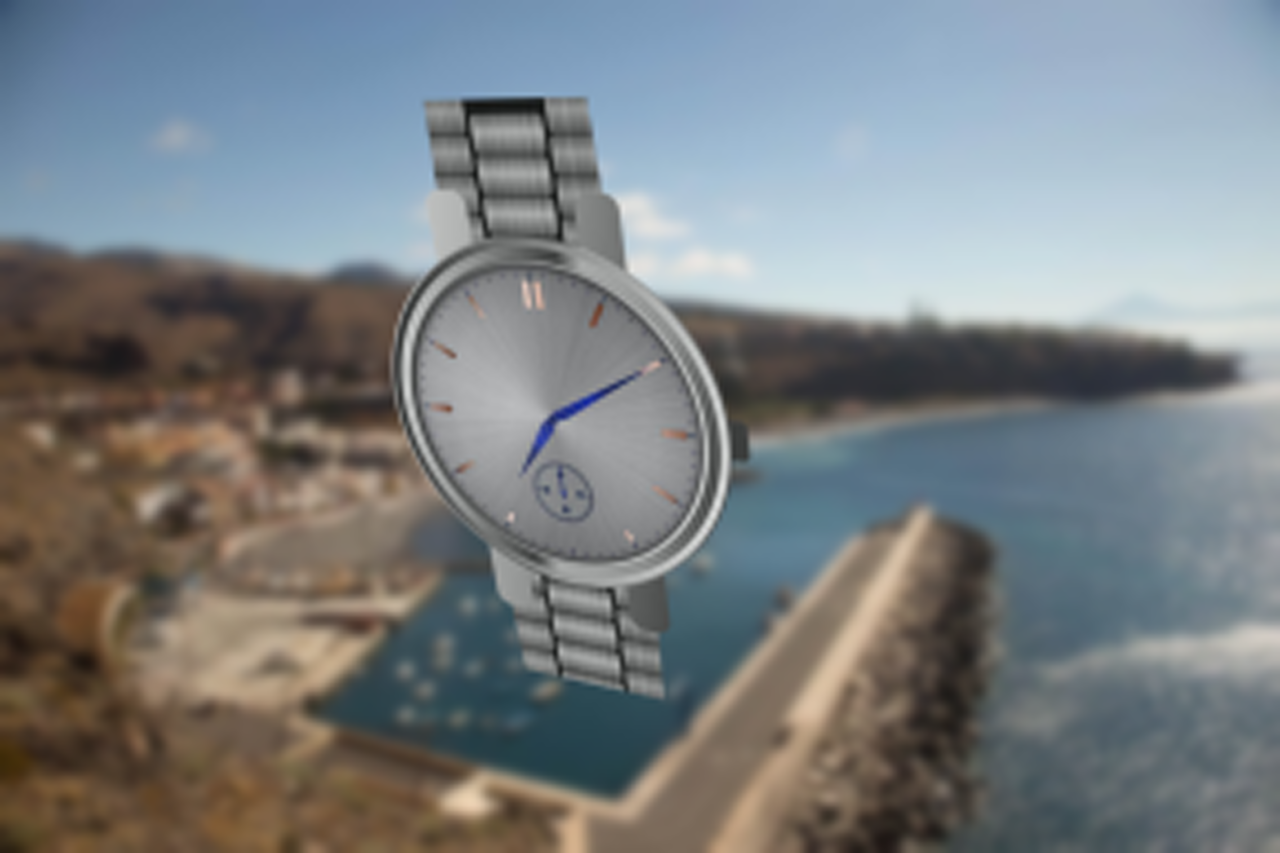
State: 7:10
